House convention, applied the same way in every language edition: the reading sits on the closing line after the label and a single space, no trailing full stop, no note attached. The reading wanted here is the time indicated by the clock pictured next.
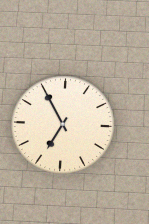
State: 6:55
